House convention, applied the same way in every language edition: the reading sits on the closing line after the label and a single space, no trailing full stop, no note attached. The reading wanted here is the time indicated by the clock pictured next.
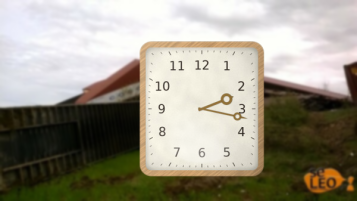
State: 2:17
